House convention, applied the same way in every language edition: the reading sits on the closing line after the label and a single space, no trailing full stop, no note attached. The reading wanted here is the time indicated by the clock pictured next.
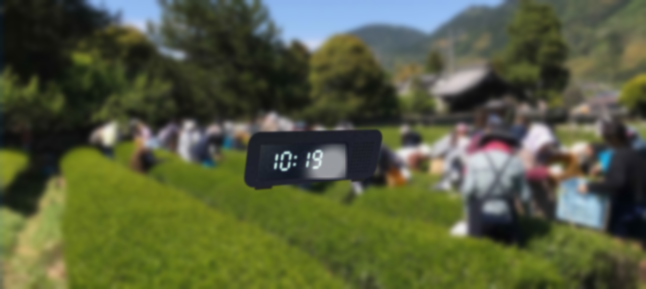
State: 10:19
